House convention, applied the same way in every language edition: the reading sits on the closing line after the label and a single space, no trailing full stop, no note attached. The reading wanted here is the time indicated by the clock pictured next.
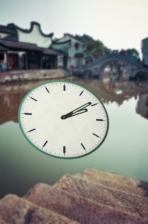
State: 2:09
